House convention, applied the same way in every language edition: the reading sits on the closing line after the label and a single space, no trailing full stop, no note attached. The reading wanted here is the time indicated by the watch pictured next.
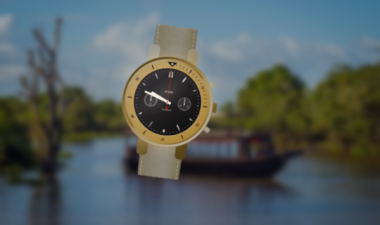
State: 9:48
